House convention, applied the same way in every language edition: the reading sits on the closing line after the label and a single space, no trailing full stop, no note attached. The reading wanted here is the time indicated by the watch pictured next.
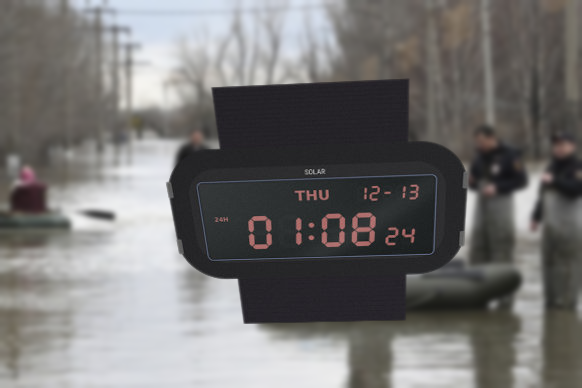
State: 1:08:24
